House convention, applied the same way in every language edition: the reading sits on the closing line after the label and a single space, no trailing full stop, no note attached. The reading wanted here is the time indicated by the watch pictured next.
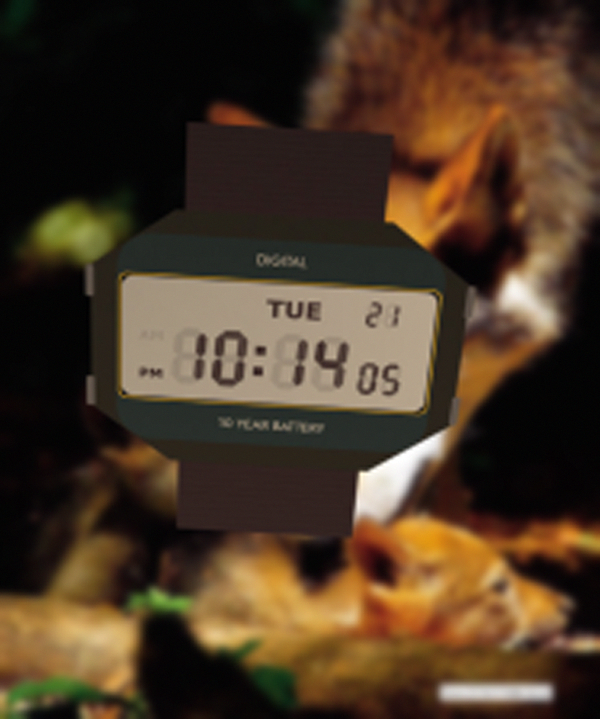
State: 10:14:05
